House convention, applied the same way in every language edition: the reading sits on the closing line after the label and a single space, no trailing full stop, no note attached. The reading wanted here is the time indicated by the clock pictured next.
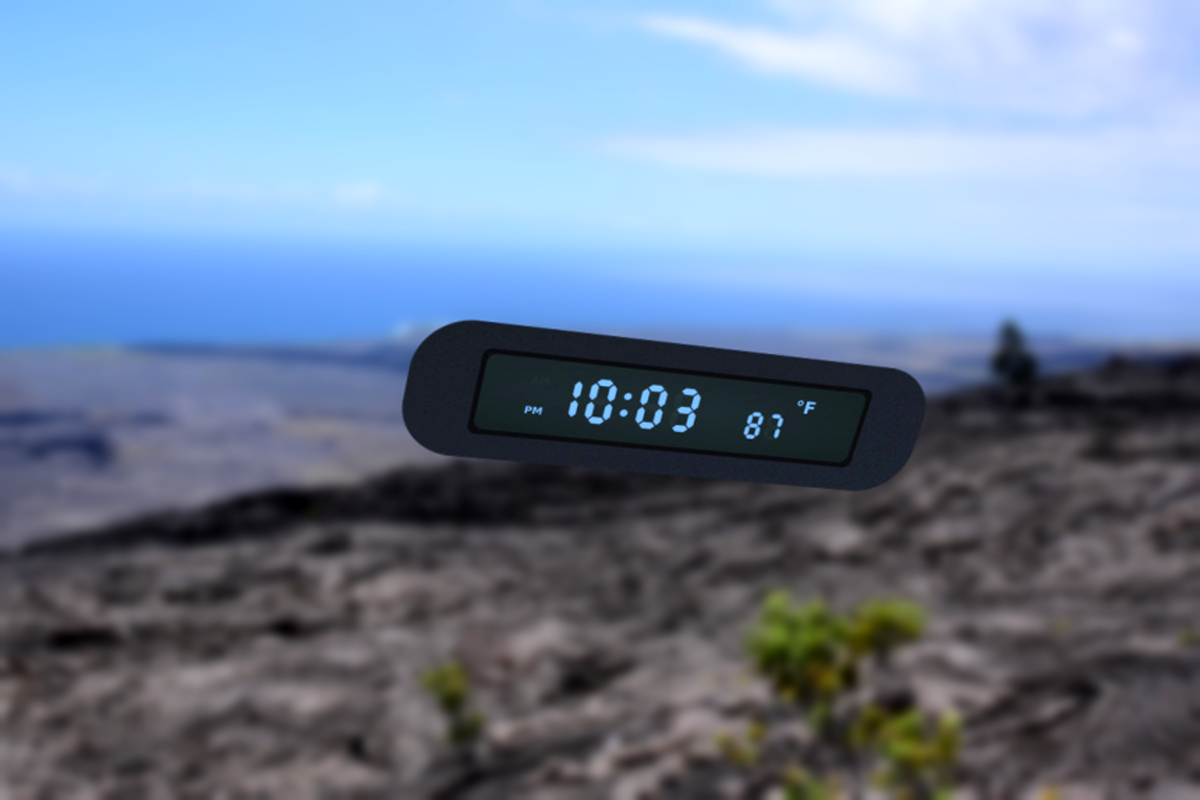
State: 10:03
